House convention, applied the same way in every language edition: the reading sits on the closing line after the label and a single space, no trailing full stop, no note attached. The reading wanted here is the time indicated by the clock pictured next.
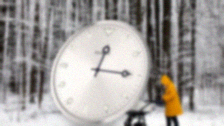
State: 12:15
